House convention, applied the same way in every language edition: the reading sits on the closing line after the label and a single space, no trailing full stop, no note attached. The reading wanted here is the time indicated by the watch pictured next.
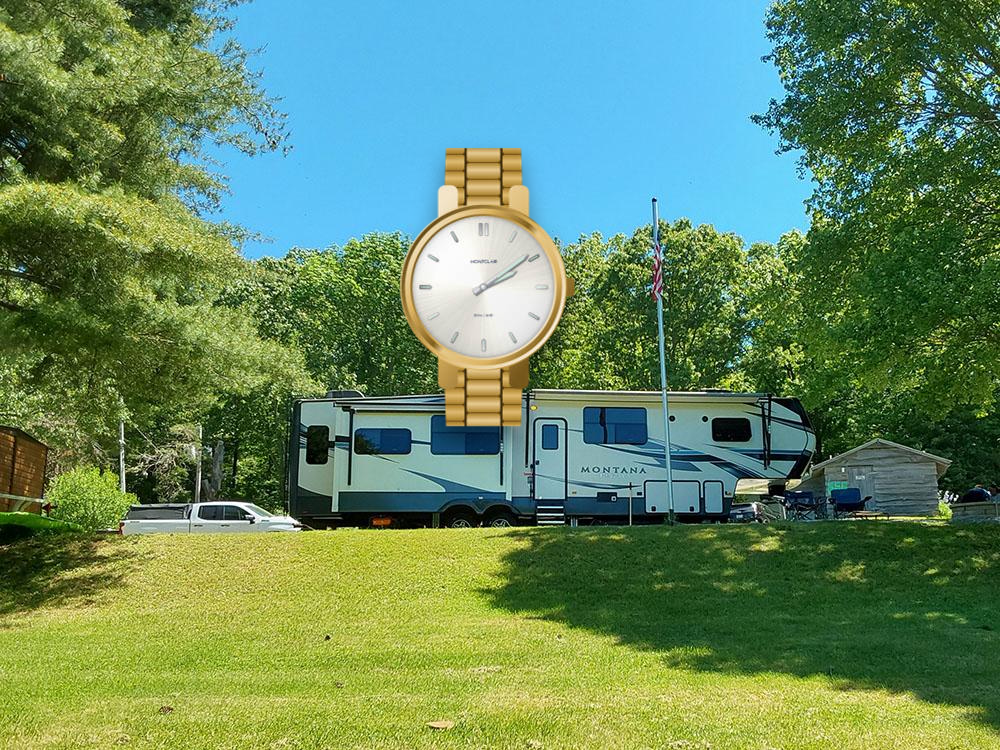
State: 2:09
